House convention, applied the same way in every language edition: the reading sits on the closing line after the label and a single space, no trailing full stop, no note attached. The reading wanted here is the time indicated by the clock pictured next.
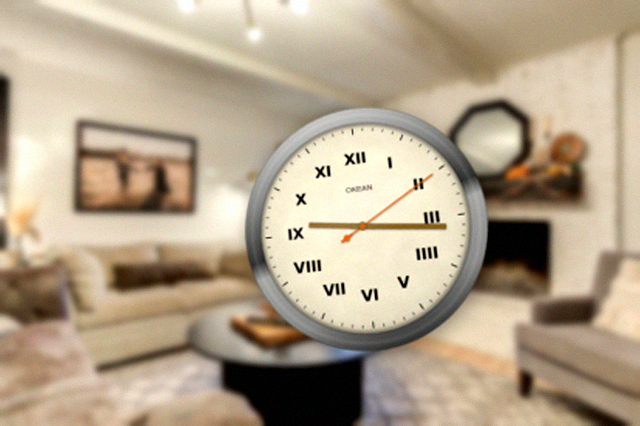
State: 9:16:10
